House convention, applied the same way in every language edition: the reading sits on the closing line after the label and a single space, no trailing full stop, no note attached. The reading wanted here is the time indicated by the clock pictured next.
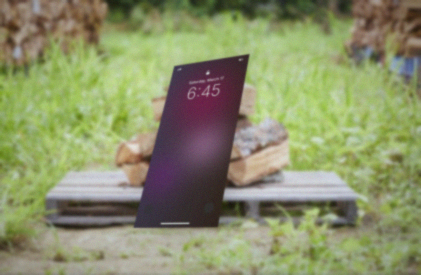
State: 6:45
